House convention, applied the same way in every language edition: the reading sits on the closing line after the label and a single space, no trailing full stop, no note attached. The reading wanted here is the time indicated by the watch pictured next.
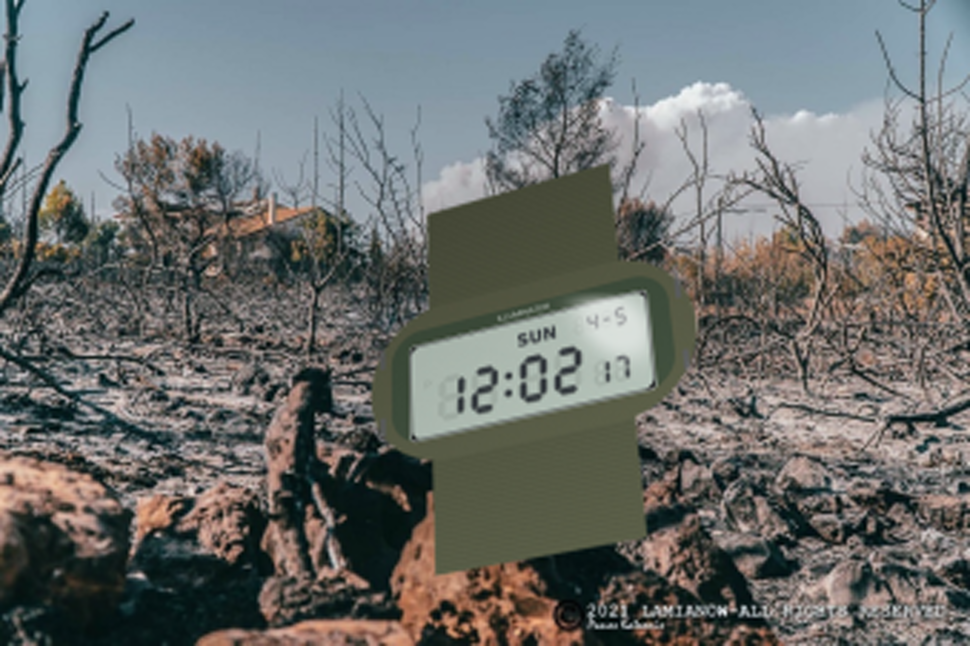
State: 12:02:17
